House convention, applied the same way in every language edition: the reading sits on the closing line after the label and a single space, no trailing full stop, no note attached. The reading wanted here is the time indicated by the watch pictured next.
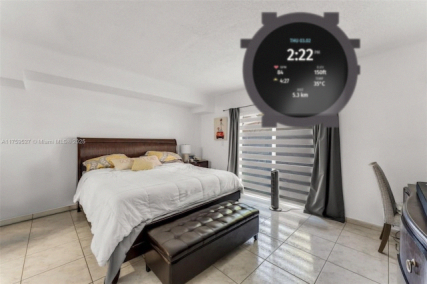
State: 2:22
